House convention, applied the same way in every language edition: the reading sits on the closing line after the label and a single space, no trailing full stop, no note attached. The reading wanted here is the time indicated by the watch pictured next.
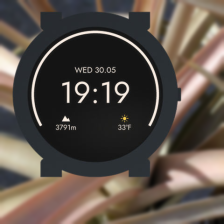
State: 19:19
